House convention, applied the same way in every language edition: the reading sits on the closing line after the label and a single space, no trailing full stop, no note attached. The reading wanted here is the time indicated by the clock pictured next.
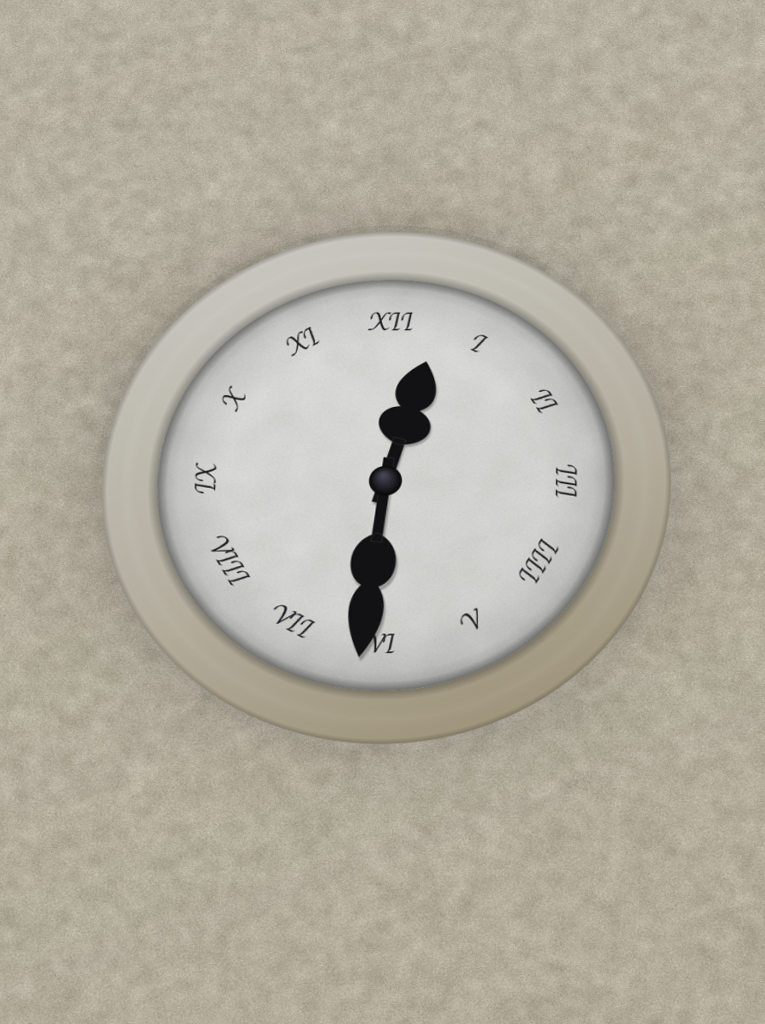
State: 12:31
